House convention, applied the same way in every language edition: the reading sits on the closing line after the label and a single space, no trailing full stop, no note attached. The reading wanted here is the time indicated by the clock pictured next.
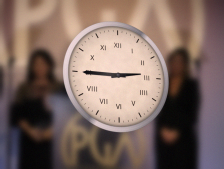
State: 2:45
